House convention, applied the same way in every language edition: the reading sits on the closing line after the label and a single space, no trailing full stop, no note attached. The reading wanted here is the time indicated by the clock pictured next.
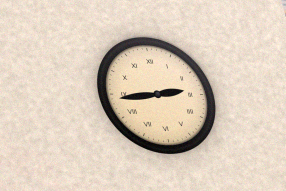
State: 2:44
